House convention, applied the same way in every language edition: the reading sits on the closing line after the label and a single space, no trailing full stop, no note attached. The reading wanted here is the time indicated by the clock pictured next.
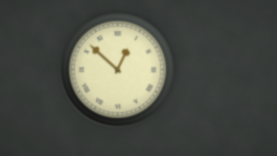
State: 12:52
